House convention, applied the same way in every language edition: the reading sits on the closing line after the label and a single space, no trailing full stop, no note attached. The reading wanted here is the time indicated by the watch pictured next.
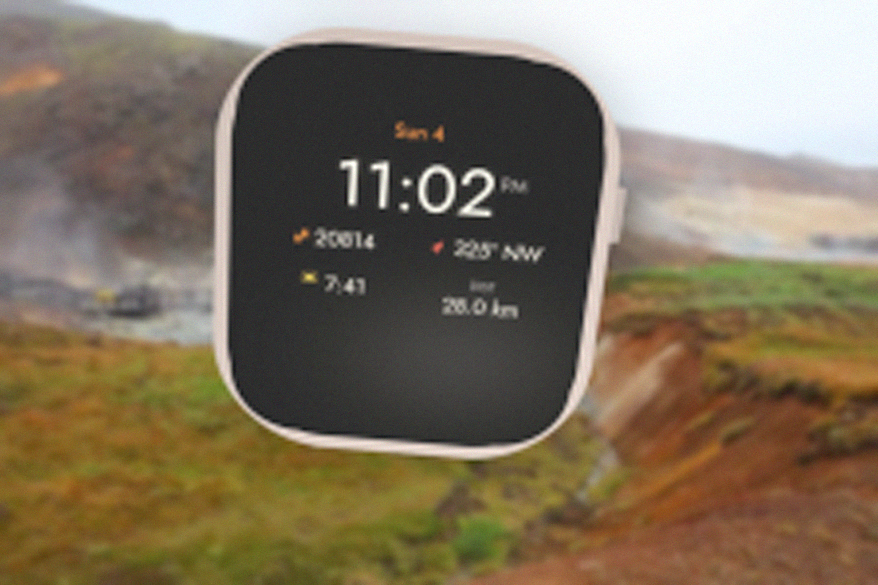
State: 11:02
